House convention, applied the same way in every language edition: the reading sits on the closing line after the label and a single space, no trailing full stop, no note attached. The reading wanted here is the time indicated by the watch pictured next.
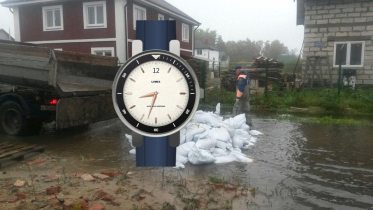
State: 8:33
